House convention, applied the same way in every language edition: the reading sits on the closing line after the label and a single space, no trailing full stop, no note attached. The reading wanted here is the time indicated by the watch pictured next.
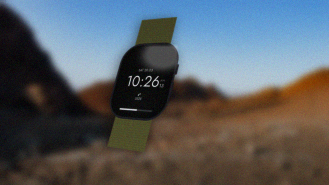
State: 10:26
